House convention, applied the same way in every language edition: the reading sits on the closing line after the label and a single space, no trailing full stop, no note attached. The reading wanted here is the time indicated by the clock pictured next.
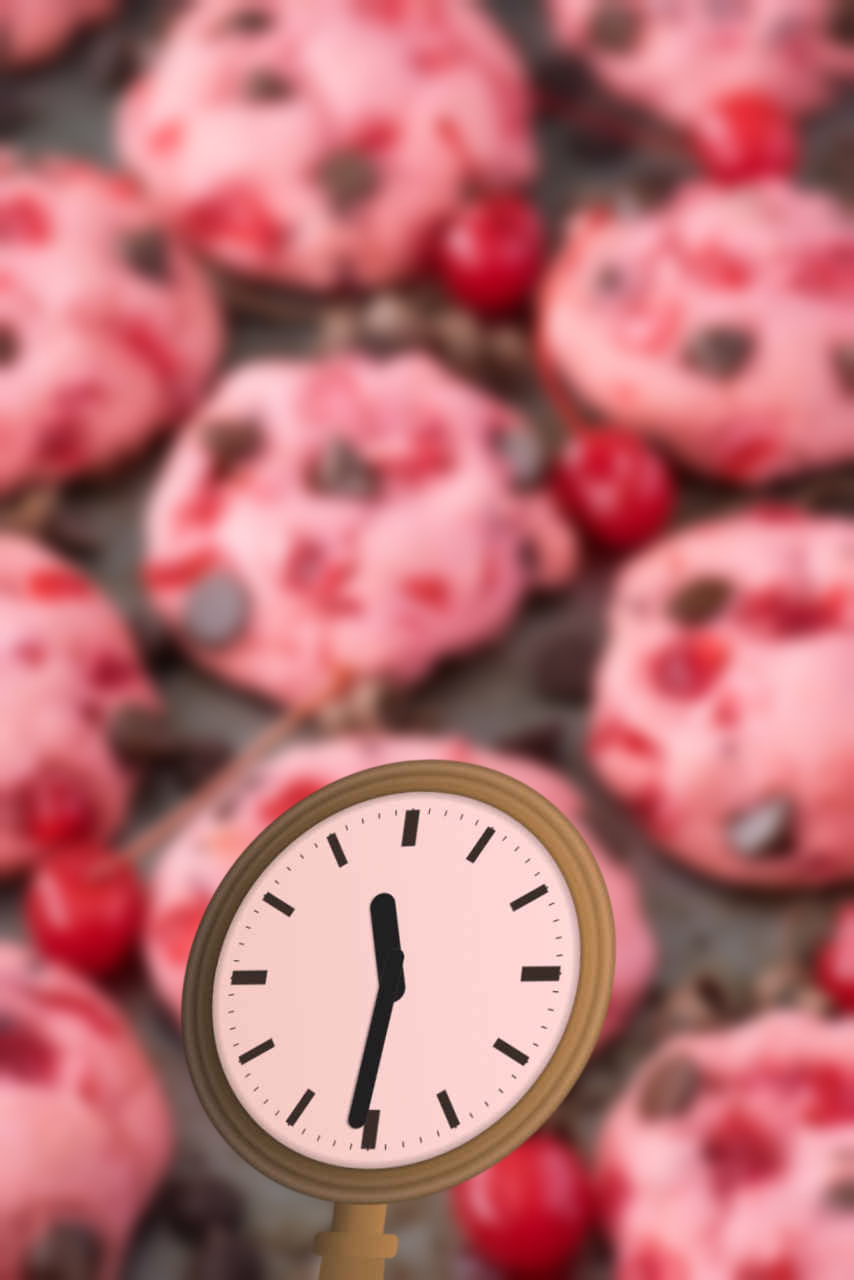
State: 11:31
